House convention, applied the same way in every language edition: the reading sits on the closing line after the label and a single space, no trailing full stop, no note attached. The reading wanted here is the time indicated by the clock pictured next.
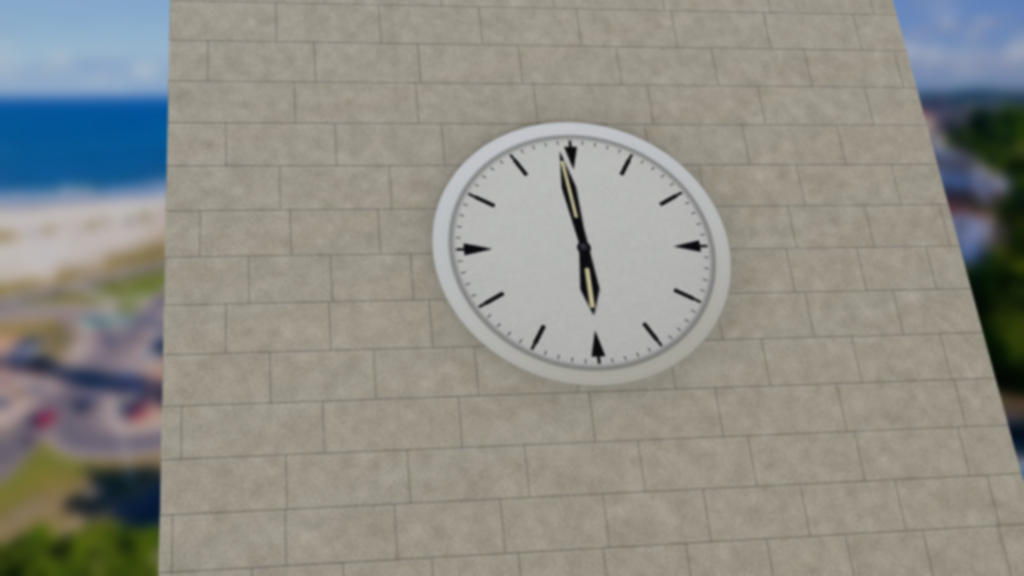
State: 5:59
